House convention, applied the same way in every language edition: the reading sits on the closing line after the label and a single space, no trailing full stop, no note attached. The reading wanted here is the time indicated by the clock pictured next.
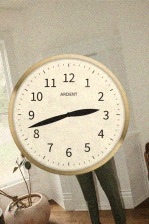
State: 2:42
